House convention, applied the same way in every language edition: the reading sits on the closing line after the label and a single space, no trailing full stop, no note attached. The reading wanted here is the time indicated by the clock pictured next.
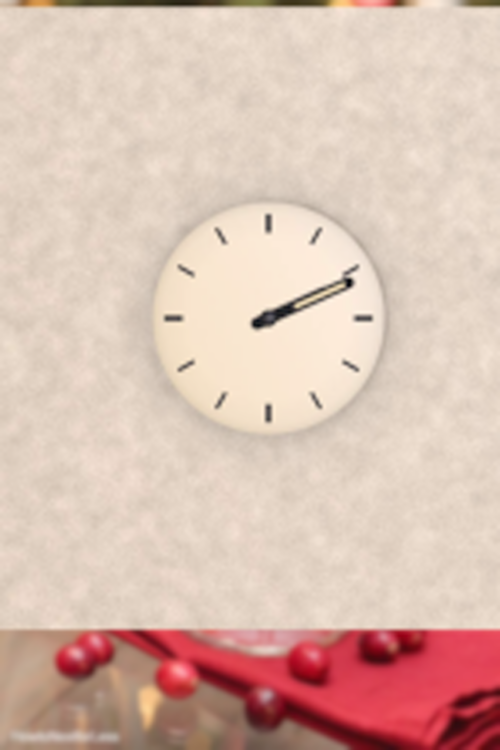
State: 2:11
